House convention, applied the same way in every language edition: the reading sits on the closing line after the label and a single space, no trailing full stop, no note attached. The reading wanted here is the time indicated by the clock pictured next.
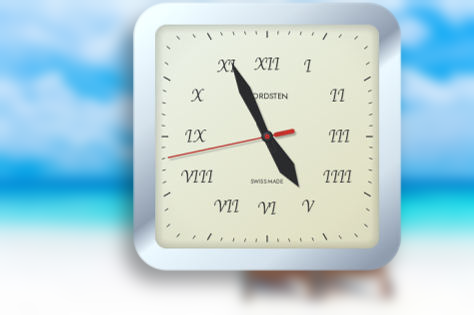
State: 4:55:43
